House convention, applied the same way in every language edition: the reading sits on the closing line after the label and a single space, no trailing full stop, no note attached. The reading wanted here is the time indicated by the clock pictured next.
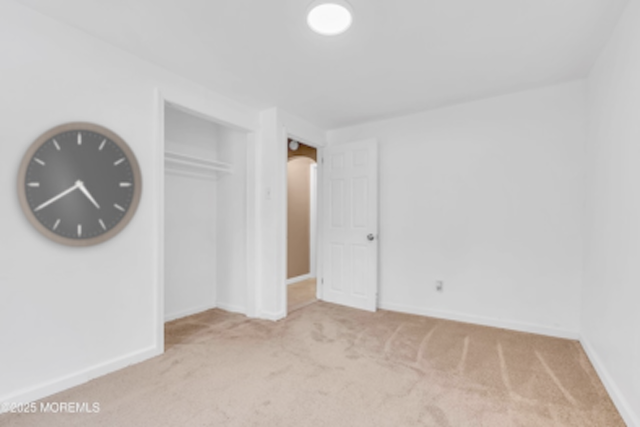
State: 4:40
